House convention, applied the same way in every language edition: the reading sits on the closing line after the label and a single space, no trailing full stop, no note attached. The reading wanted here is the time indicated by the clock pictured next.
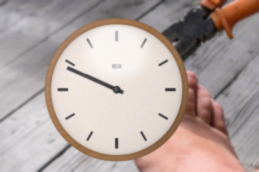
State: 9:49
